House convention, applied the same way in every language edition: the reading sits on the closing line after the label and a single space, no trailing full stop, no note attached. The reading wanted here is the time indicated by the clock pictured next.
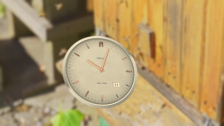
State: 10:03
